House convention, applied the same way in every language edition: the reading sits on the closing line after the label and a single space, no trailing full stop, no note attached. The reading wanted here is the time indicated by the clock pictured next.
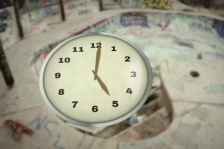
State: 5:01
